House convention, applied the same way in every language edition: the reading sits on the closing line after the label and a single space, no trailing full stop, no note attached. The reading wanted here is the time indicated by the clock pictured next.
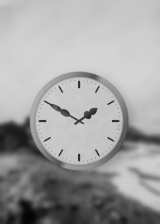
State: 1:50
